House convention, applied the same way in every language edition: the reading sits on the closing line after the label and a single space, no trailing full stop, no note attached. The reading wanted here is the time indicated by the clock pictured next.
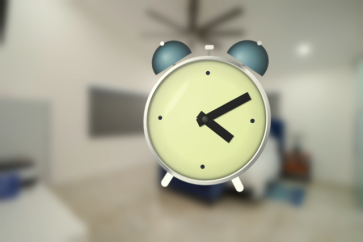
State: 4:10
